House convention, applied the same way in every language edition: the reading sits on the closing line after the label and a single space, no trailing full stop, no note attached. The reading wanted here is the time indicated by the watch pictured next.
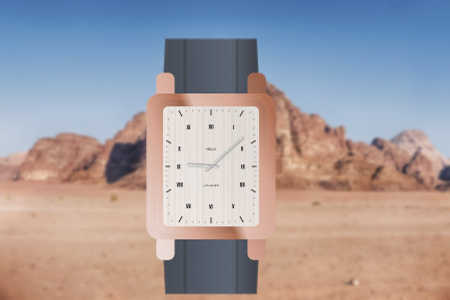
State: 9:08
